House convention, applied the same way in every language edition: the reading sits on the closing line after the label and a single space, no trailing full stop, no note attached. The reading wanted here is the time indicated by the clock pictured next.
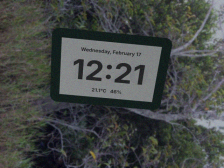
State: 12:21
